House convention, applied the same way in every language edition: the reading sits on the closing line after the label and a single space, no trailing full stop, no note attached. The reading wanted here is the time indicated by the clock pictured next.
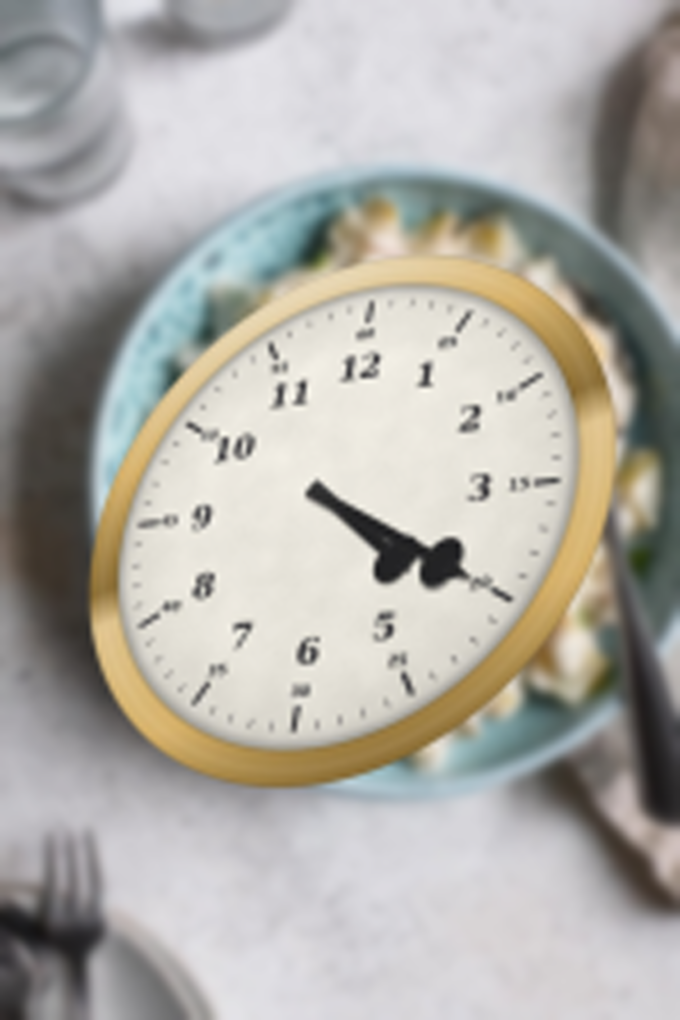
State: 4:20
